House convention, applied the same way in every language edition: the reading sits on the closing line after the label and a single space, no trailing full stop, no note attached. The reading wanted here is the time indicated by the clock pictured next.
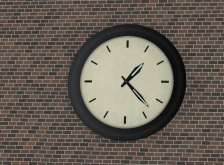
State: 1:23
